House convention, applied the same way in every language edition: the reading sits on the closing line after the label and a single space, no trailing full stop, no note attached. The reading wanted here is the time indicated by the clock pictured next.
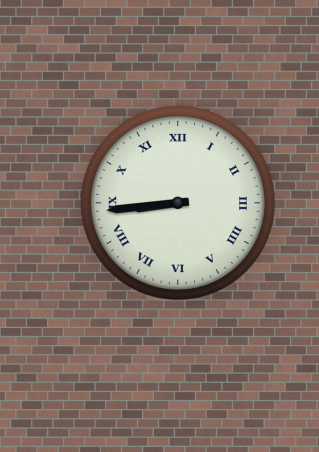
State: 8:44
